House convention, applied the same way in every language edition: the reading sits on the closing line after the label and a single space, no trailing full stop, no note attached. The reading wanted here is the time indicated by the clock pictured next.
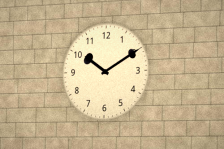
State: 10:10
